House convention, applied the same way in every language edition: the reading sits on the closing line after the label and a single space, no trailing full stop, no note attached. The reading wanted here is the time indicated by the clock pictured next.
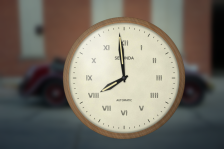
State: 7:59
